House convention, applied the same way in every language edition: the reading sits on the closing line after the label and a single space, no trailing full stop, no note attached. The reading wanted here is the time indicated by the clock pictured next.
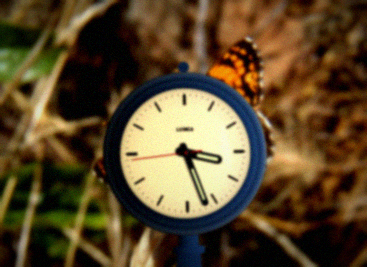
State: 3:26:44
